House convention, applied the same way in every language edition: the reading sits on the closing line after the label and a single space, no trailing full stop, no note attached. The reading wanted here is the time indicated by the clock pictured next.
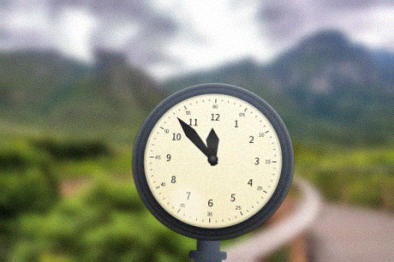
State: 11:53
